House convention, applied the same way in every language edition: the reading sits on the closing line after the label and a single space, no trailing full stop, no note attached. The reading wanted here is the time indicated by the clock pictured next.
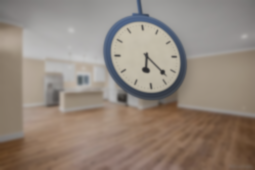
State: 6:23
